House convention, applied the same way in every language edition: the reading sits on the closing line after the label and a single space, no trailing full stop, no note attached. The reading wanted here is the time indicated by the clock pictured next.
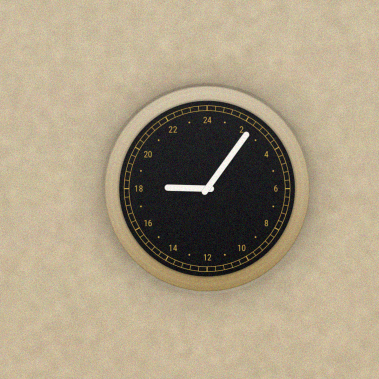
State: 18:06
